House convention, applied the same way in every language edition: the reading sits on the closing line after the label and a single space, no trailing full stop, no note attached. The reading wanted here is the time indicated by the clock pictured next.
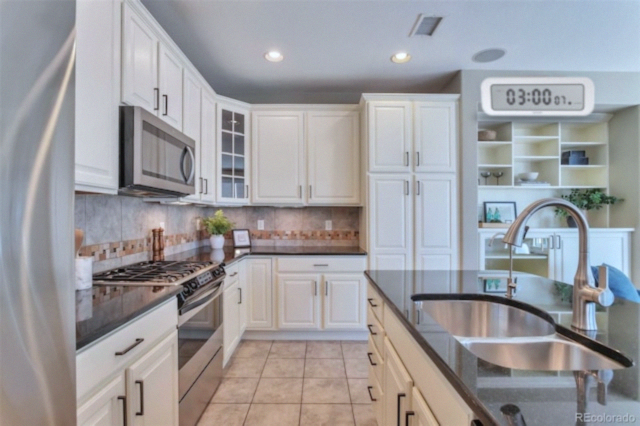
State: 3:00
